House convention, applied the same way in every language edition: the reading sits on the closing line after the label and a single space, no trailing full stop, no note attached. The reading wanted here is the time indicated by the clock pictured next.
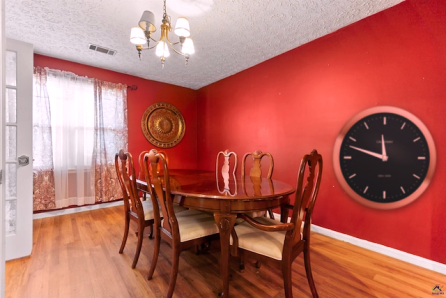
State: 11:48
